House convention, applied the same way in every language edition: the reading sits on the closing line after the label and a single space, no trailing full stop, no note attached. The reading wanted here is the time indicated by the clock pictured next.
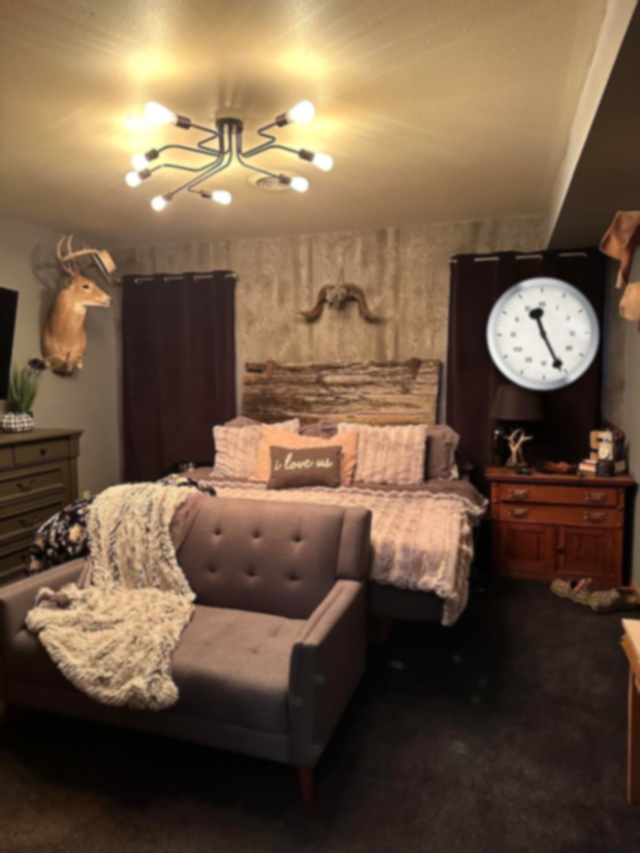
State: 11:26
